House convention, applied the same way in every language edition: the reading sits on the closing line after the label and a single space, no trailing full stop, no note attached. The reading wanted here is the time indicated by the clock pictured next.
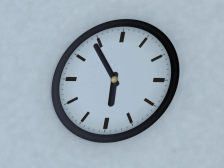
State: 5:54
